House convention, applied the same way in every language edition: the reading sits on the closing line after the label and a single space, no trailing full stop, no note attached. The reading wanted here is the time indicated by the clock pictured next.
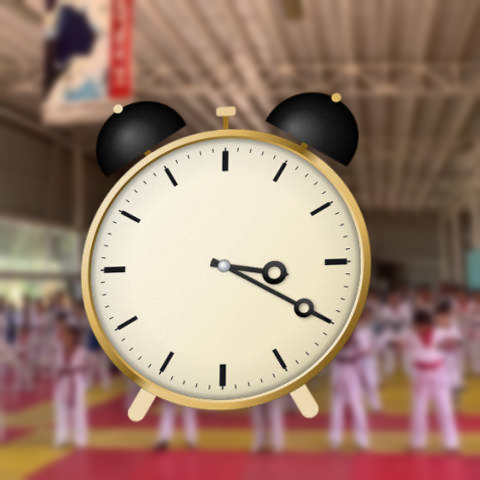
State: 3:20
